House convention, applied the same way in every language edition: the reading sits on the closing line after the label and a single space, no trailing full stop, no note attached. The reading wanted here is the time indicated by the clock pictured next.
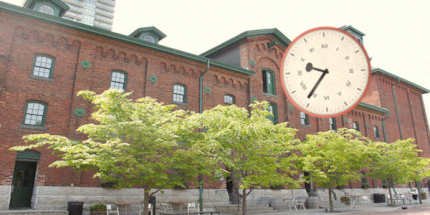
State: 9:36
